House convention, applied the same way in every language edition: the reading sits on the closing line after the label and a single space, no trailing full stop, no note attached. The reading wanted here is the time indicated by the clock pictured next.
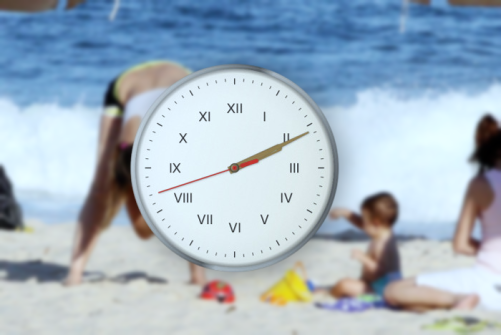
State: 2:10:42
